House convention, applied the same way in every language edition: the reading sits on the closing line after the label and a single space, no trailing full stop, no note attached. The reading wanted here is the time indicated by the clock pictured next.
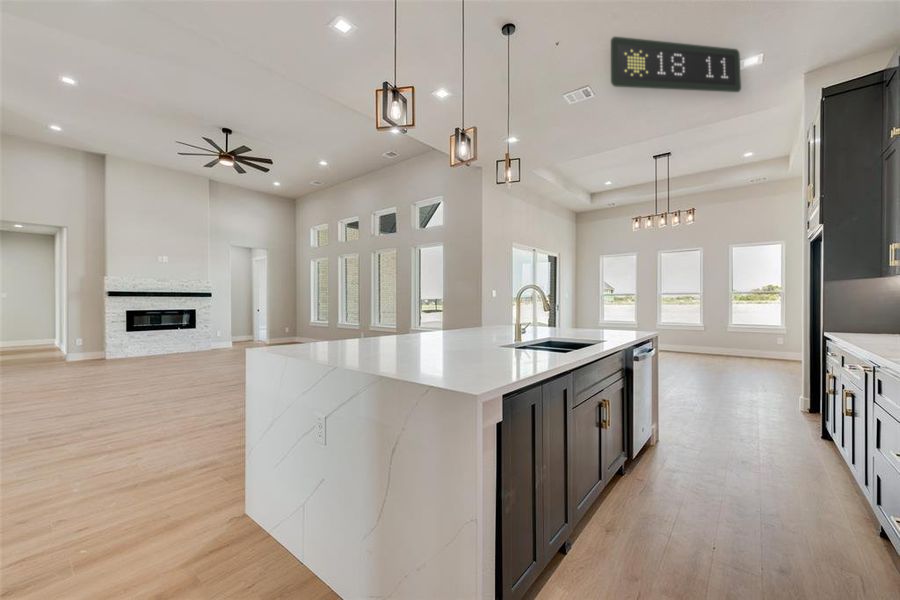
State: 18:11
